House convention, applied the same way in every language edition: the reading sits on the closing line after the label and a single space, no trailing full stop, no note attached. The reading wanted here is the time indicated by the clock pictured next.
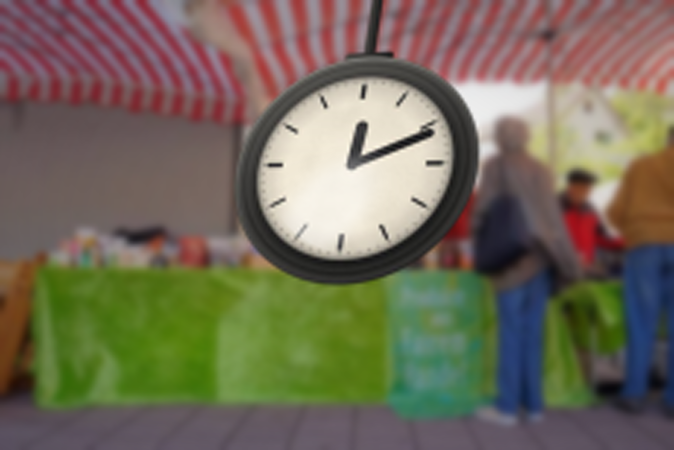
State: 12:11
